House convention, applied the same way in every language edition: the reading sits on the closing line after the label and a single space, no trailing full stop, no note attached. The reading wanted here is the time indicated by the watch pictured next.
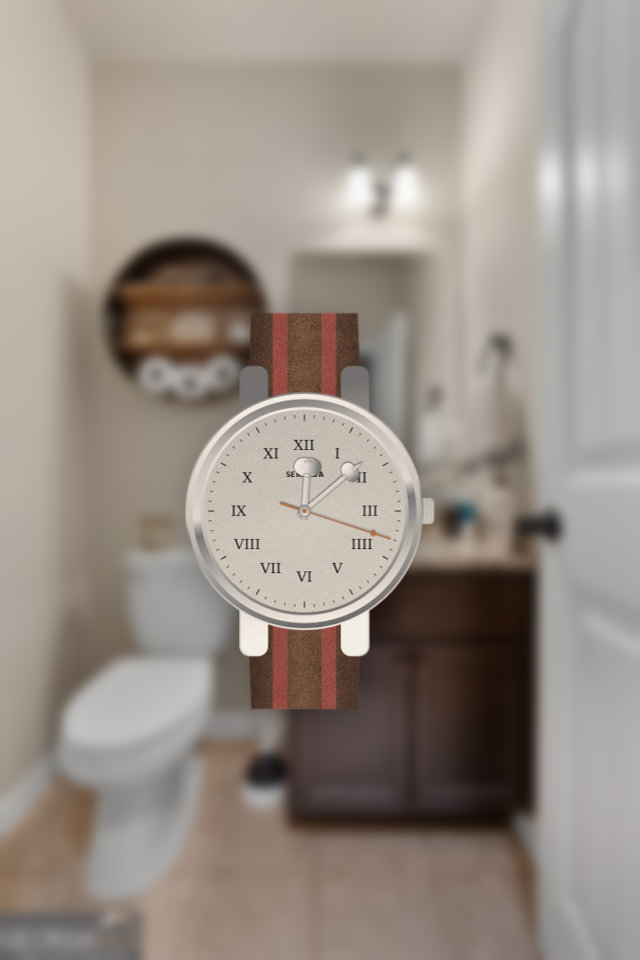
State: 12:08:18
